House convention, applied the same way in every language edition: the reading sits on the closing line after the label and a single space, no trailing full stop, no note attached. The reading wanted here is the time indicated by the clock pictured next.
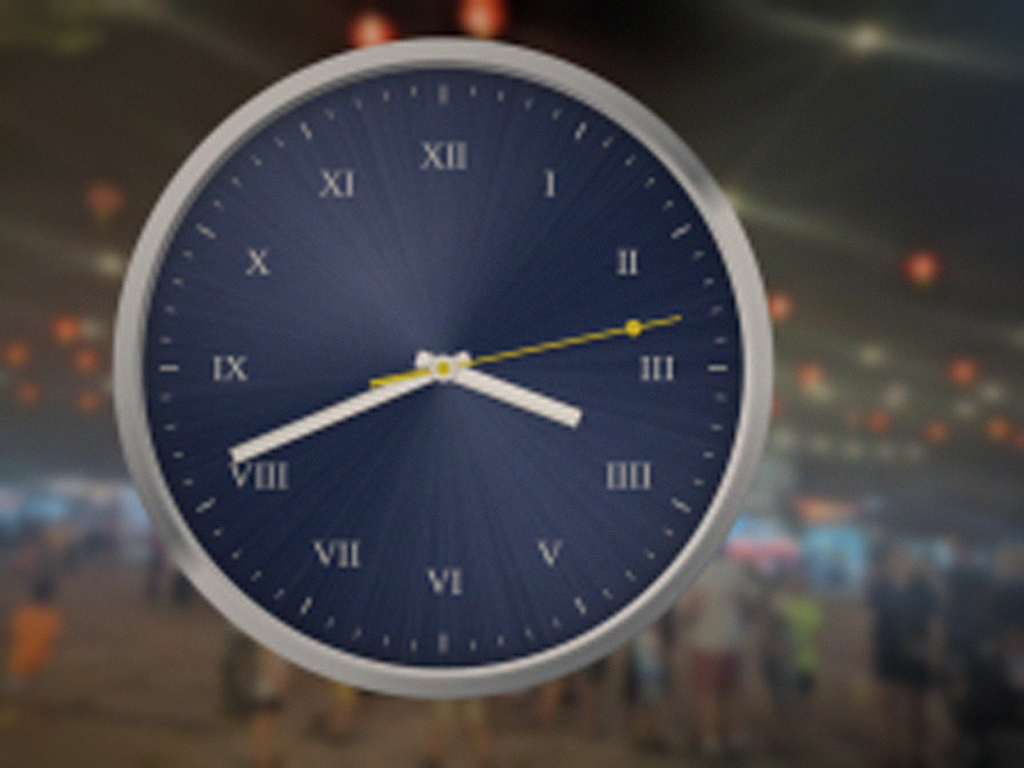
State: 3:41:13
